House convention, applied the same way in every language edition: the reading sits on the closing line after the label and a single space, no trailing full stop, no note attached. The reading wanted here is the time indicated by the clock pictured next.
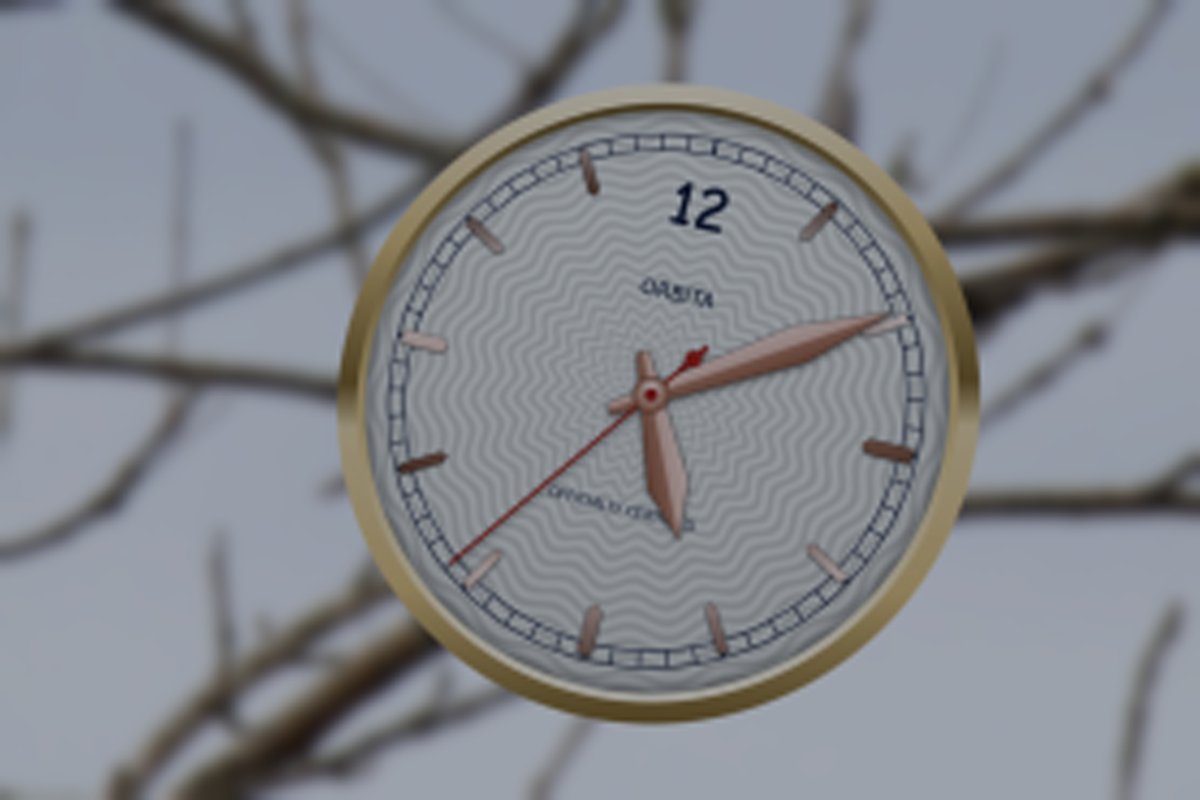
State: 5:09:36
